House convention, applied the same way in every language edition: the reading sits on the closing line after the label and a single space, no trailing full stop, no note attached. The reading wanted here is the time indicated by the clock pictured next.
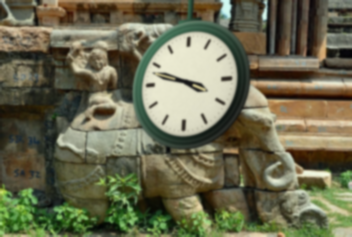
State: 3:48
